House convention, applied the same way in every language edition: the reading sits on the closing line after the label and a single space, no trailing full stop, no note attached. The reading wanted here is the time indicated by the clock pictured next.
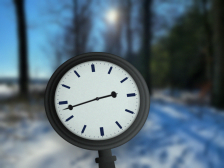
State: 2:43
